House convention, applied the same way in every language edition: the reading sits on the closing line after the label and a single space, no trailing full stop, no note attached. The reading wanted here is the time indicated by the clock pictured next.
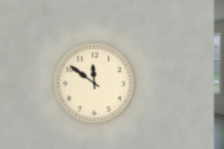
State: 11:51
